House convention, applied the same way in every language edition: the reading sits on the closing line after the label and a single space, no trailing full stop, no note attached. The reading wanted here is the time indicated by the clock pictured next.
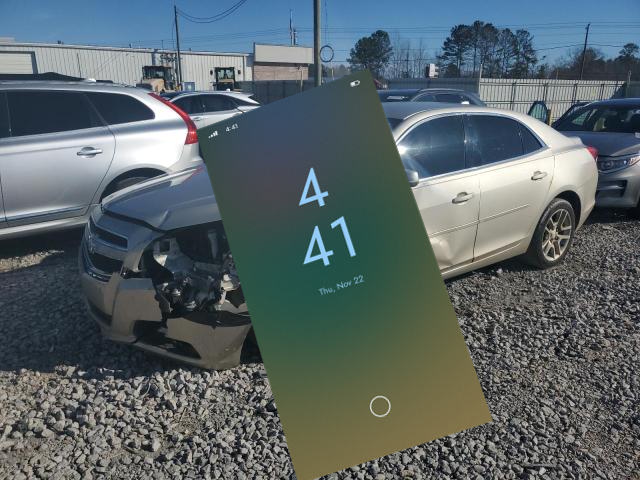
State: 4:41
